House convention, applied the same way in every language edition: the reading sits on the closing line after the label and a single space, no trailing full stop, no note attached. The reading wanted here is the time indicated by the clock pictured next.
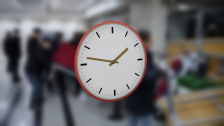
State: 1:47
